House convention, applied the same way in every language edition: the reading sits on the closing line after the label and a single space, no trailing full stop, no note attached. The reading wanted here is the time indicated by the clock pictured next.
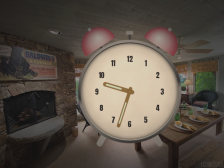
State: 9:33
